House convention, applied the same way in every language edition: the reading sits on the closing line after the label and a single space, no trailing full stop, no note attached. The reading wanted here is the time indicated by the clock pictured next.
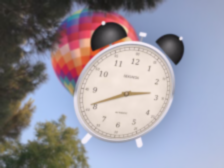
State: 2:41
